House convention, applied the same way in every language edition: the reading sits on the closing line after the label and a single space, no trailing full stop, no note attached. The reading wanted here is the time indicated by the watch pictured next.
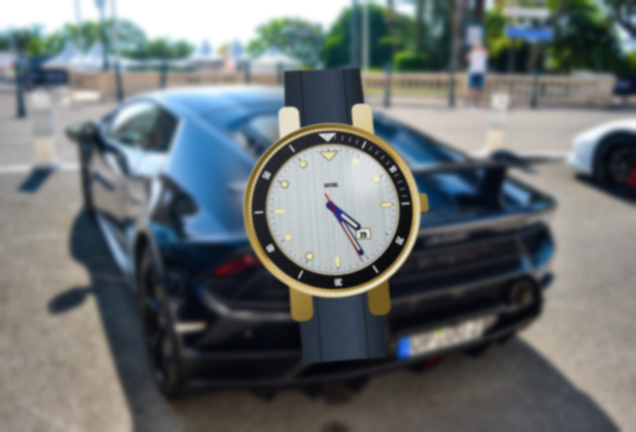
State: 4:25:26
